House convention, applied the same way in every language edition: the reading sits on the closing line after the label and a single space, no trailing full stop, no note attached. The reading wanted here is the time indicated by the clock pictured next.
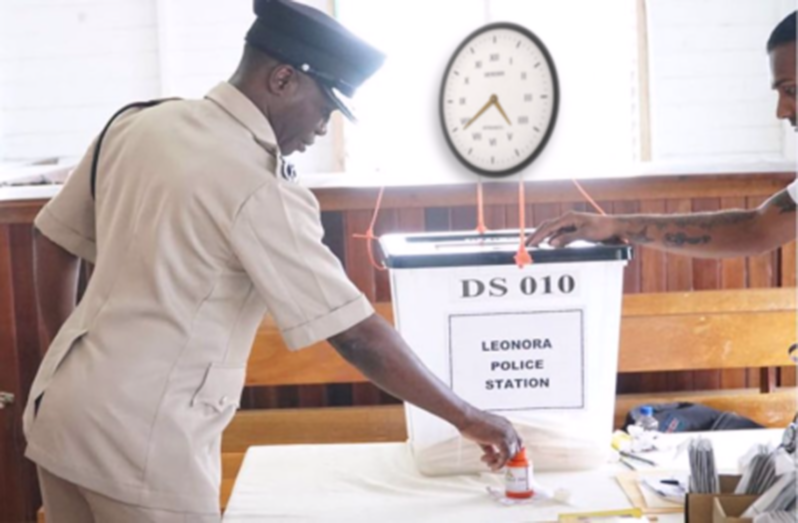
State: 4:39
